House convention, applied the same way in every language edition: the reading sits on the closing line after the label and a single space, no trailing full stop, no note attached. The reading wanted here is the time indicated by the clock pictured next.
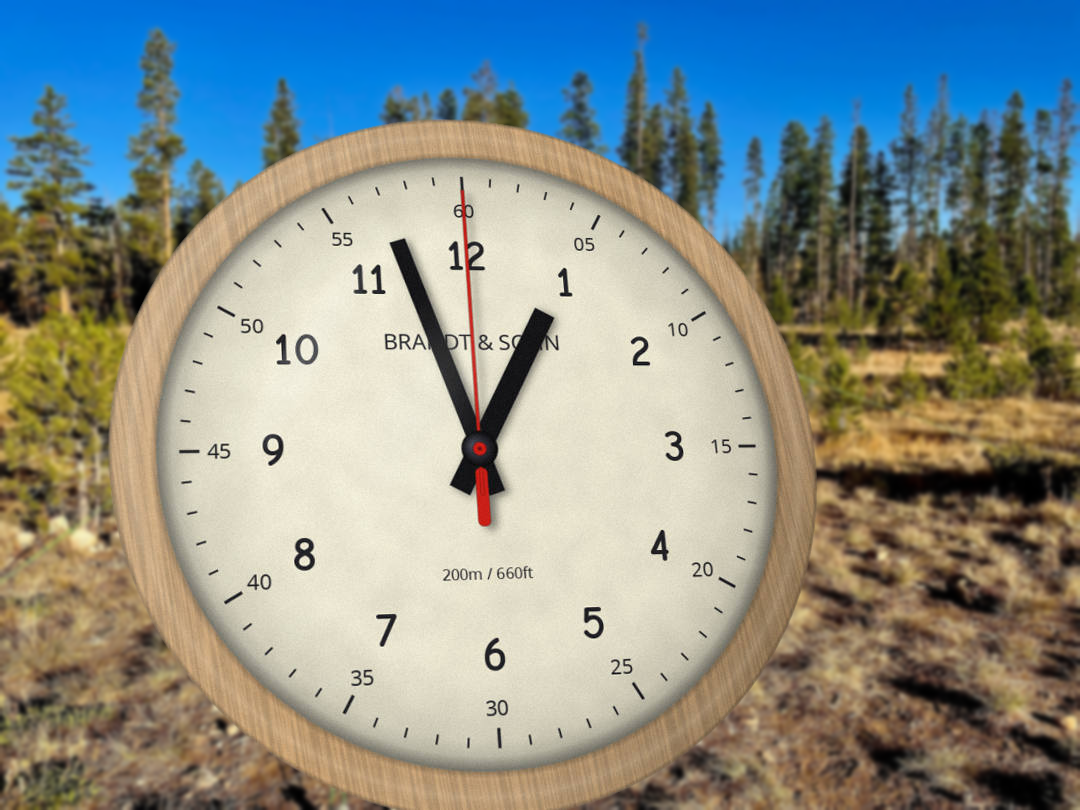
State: 12:57:00
